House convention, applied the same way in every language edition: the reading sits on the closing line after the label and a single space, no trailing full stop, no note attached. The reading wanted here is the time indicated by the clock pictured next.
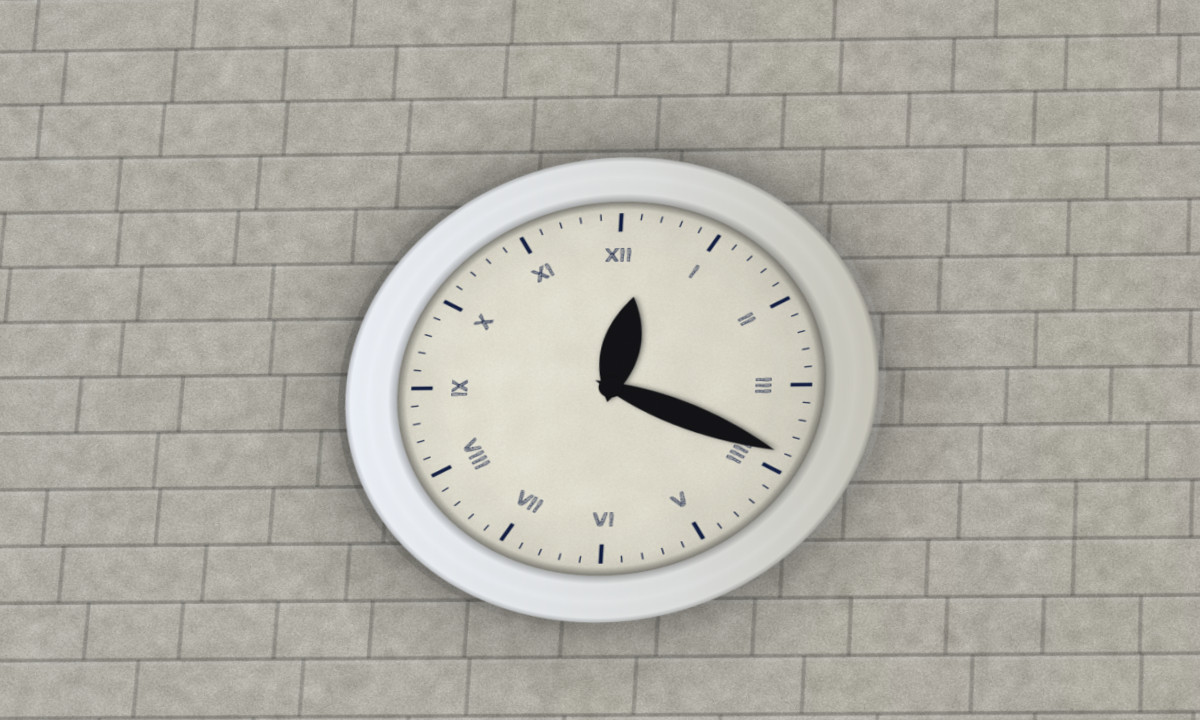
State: 12:19
